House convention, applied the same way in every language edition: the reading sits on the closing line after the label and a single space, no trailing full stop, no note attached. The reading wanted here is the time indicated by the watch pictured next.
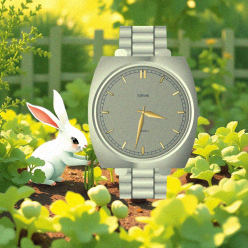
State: 3:32
